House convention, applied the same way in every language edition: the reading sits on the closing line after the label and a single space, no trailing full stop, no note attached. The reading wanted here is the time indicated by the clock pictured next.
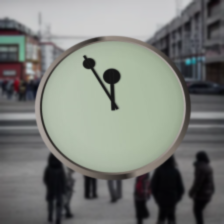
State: 11:55
